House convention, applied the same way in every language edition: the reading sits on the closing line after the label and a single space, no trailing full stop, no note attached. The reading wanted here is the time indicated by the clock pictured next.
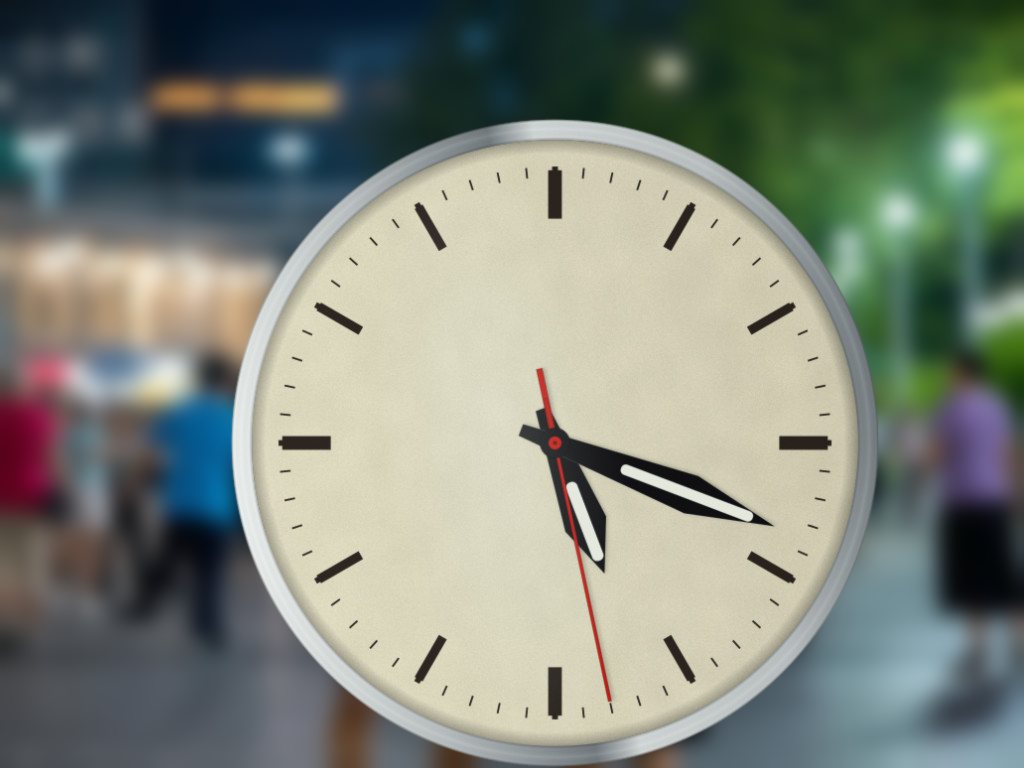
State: 5:18:28
